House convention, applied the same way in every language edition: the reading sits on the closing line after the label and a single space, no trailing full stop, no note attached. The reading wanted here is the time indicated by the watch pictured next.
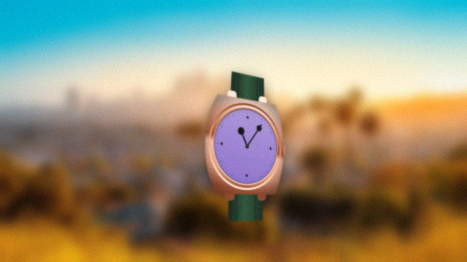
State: 11:06
